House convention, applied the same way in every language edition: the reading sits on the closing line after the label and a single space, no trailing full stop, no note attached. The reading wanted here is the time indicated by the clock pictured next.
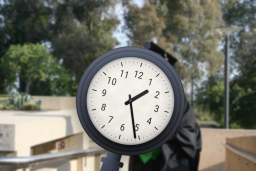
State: 1:26
